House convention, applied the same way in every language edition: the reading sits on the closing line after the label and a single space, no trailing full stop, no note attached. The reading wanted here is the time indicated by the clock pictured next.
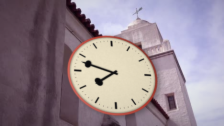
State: 7:48
